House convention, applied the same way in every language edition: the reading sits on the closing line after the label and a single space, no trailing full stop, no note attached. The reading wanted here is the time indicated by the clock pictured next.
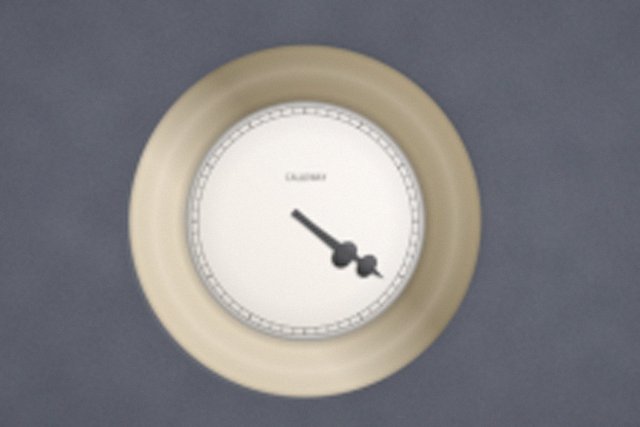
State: 4:21
